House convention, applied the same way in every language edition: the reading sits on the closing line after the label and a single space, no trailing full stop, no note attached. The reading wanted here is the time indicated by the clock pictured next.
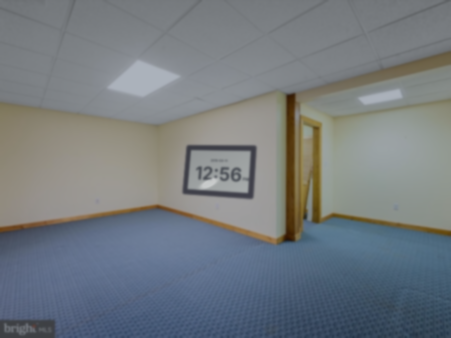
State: 12:56
